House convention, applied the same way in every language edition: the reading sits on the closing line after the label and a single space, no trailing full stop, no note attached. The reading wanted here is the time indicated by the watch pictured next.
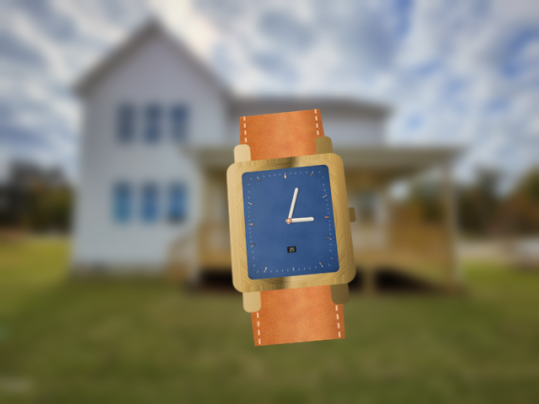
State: 3:03
